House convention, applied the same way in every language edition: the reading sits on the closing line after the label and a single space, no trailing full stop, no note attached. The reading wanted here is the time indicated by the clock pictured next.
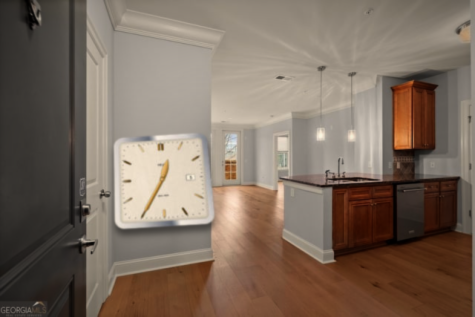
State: 12:35
